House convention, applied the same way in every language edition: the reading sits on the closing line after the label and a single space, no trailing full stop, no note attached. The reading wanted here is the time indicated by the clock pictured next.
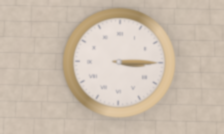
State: 3:15
